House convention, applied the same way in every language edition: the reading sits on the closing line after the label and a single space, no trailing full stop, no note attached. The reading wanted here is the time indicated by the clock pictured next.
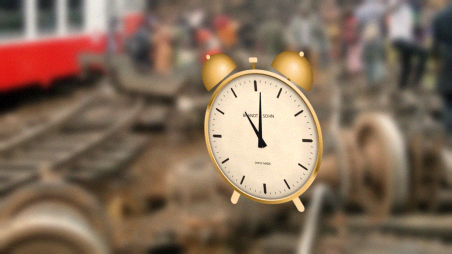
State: 11:01
